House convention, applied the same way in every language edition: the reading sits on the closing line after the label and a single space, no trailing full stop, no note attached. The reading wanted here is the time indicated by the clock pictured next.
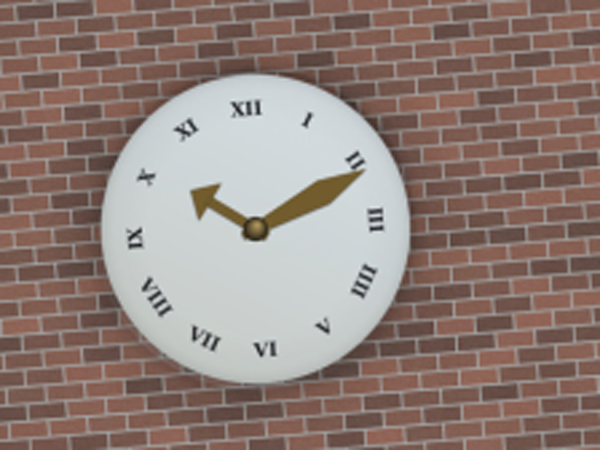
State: 10:11
